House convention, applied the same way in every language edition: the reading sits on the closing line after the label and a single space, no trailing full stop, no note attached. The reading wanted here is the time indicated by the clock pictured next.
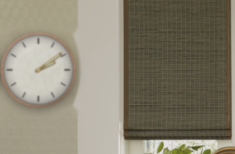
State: 2:09
